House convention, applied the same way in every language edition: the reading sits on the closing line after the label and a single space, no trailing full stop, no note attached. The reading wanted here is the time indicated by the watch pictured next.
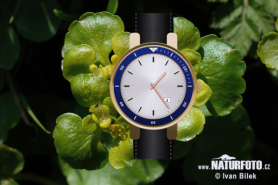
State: 1:24
